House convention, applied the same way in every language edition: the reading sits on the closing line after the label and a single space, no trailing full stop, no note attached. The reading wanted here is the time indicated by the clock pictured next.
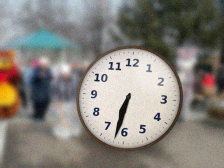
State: 6:32
